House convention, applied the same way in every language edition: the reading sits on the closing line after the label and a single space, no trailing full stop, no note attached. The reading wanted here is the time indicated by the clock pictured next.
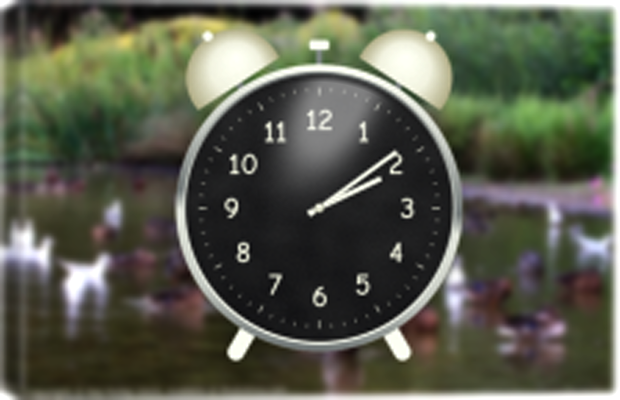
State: 2:09
